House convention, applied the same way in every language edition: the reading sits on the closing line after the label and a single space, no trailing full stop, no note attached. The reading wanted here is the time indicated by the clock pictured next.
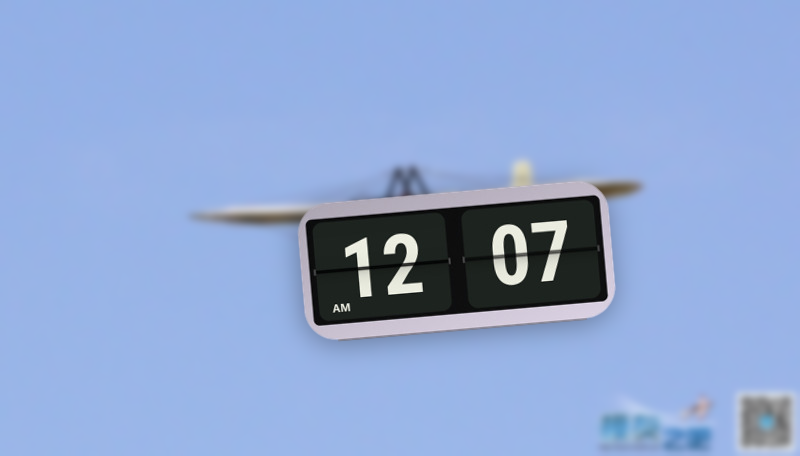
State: 12:07
